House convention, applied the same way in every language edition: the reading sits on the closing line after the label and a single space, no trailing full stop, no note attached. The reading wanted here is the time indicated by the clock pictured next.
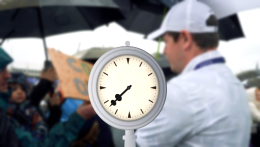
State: 7:38
